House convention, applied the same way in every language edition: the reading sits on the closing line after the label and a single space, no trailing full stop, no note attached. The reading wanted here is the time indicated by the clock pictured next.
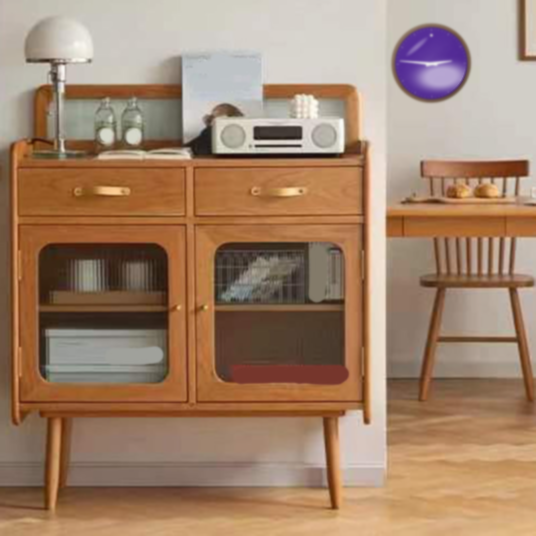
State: 2:46
